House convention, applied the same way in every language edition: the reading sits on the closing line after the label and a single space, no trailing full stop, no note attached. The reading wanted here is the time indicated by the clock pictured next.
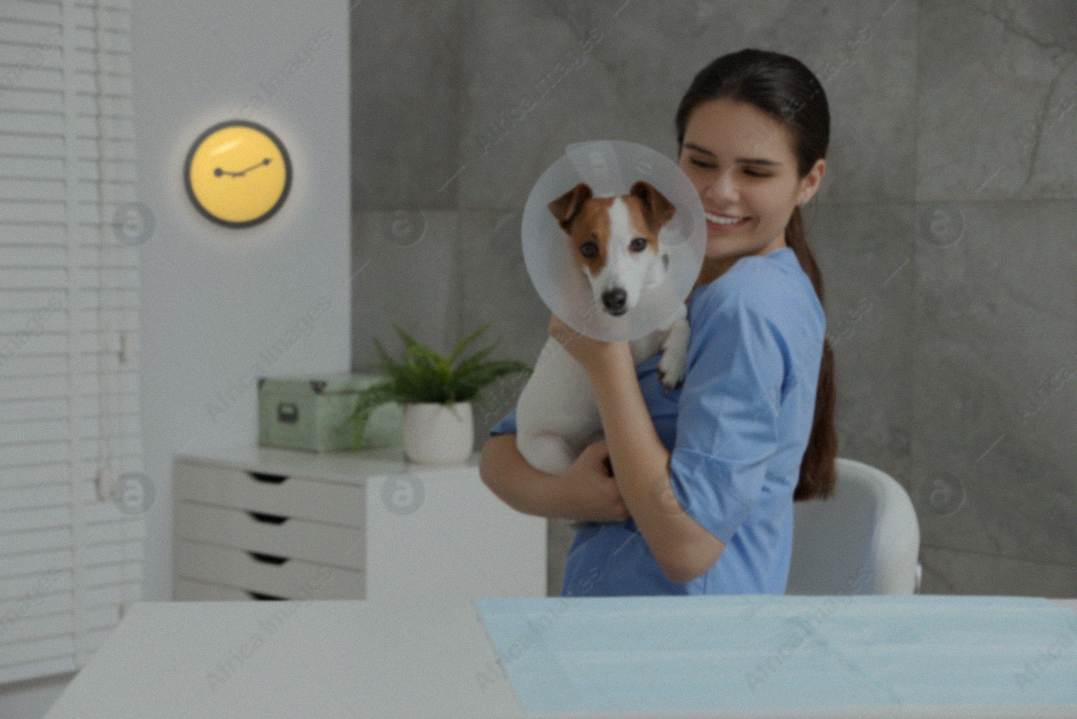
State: 9:11
